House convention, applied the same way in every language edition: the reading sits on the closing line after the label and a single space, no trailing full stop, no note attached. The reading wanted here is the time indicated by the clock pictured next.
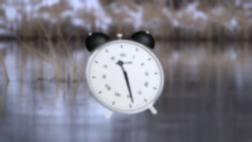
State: 11:29
